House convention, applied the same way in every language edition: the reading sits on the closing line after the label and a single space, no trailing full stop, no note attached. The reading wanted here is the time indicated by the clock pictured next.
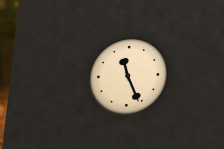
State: 11:26
